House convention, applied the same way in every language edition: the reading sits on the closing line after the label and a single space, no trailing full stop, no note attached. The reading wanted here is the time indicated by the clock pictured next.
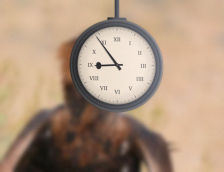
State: 8:54
